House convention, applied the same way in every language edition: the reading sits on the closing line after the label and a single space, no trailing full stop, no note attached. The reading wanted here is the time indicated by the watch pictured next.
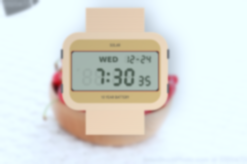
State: 7:30
